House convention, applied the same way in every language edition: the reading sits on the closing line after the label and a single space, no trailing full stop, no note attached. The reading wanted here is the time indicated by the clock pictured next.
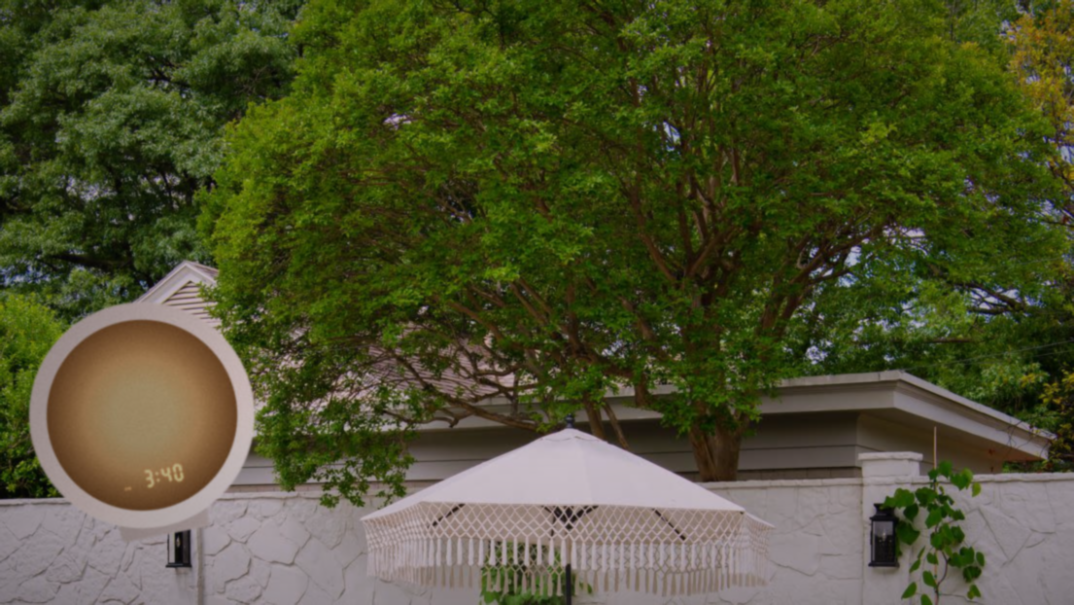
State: 3:40
